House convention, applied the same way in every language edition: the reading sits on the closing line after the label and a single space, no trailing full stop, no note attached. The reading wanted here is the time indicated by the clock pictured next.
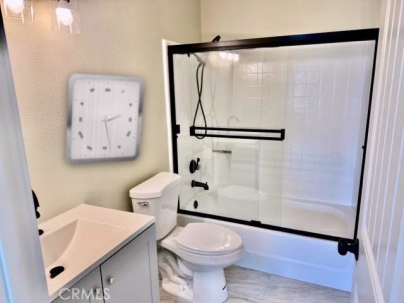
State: 2:28
